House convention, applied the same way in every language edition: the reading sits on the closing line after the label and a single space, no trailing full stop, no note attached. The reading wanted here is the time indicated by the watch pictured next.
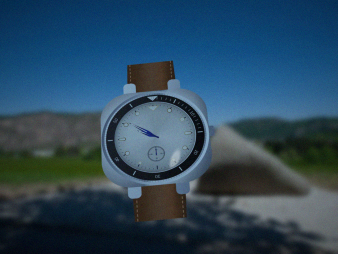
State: 9:51
